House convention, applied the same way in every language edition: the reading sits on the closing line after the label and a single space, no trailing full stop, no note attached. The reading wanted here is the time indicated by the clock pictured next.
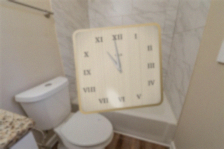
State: 10:59
